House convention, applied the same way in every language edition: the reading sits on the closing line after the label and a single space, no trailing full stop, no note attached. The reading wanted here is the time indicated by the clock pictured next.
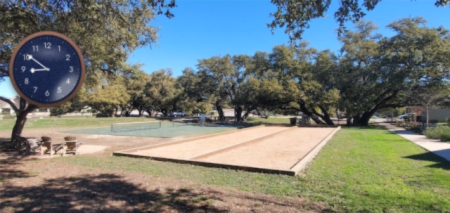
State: 8:51
